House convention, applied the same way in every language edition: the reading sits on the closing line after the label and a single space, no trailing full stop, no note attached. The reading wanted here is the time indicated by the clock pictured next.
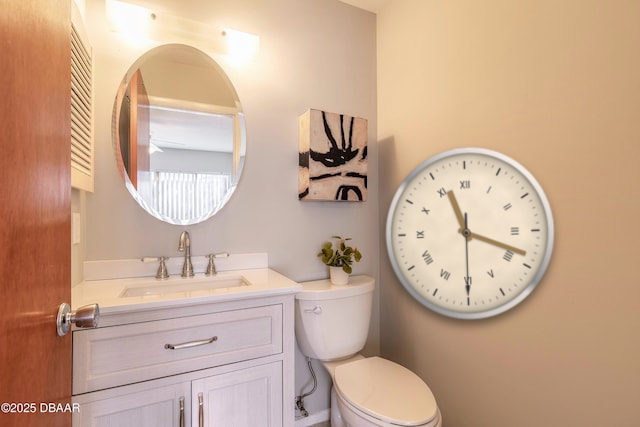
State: 11:18:30
